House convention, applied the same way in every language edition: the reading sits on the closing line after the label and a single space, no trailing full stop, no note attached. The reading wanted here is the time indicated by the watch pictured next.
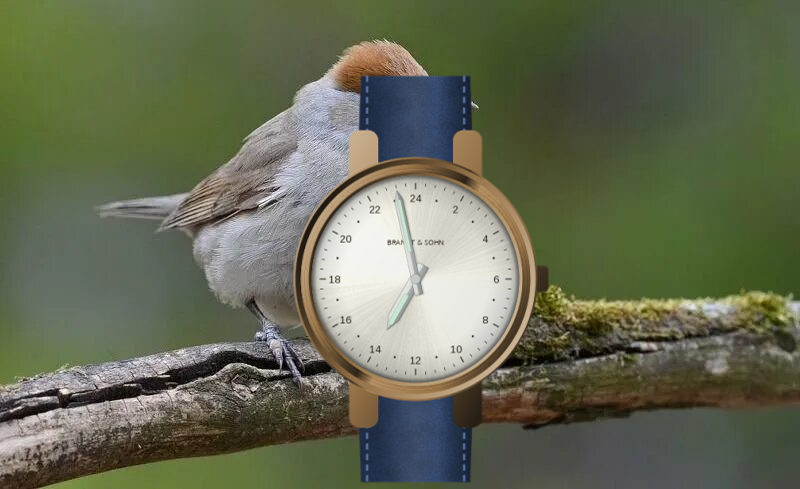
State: 13:58
